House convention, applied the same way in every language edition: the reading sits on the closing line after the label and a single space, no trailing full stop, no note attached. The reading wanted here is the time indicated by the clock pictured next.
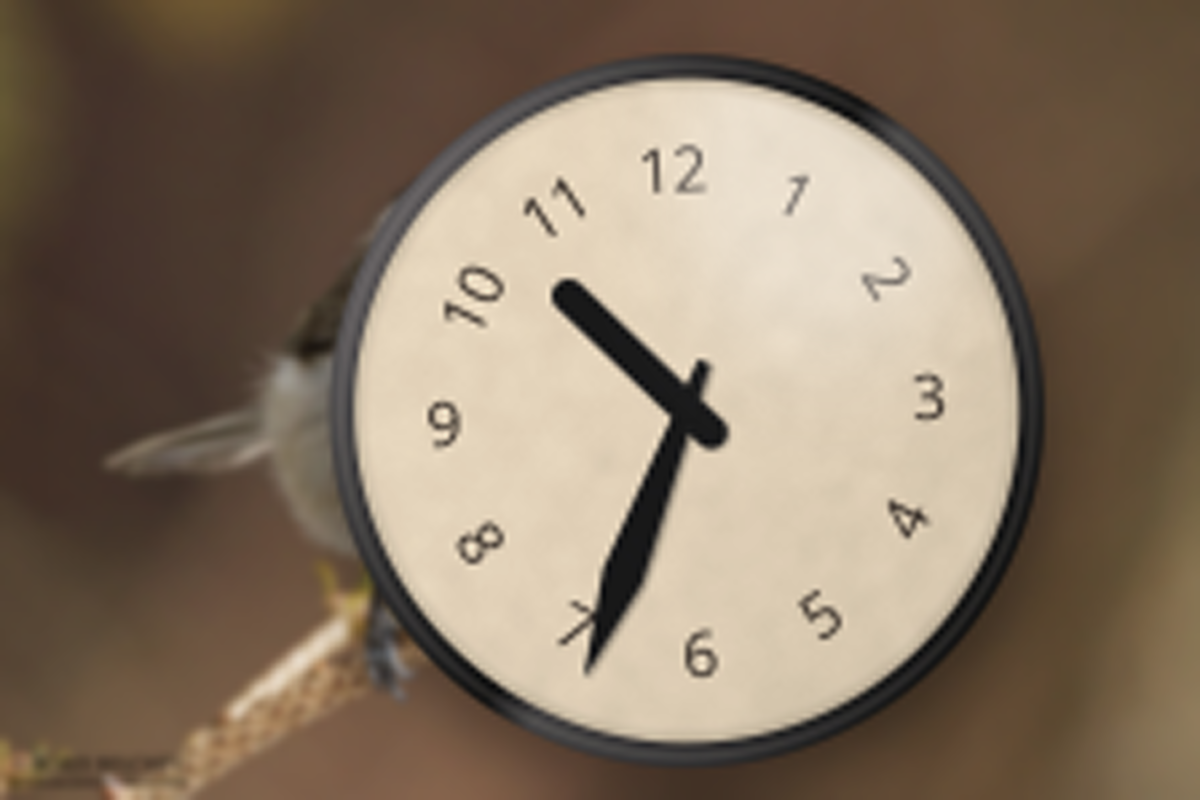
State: 10:34
